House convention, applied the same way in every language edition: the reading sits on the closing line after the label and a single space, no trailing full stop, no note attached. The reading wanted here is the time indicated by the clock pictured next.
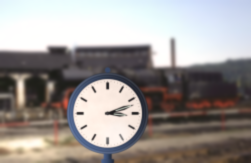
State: 3:12
